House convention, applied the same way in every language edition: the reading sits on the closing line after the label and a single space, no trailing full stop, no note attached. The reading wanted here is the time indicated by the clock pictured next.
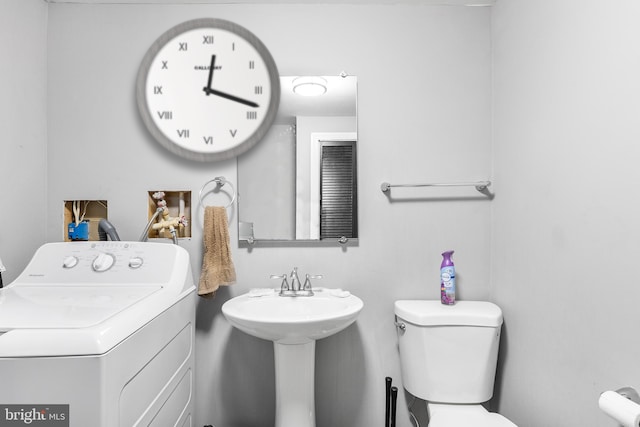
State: 12:18
